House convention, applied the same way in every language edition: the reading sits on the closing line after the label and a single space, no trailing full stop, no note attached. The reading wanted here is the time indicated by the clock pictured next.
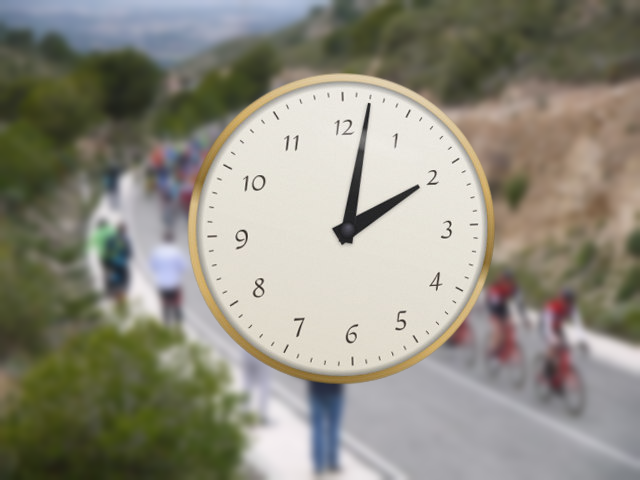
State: 2:02
